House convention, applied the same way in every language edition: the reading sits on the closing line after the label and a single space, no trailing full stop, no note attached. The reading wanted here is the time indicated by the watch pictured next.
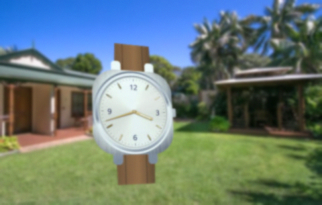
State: 3:42
